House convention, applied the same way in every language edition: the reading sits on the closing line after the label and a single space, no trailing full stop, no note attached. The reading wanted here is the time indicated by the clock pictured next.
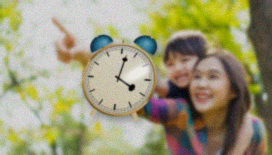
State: 4:02
